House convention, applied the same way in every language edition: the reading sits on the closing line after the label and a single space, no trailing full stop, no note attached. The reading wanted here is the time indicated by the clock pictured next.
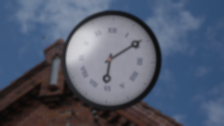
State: 6:09
